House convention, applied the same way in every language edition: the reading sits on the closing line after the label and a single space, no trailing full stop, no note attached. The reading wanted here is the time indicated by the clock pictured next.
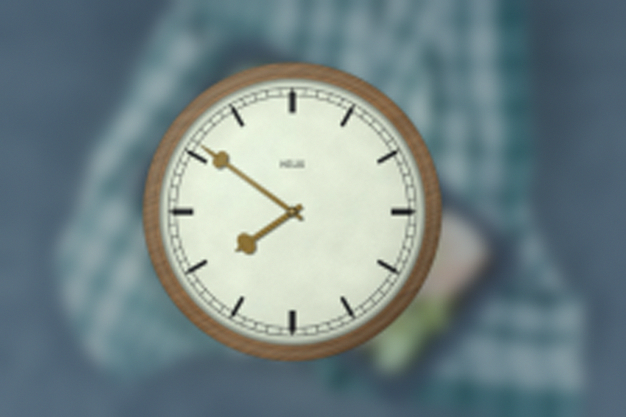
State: 7:51
